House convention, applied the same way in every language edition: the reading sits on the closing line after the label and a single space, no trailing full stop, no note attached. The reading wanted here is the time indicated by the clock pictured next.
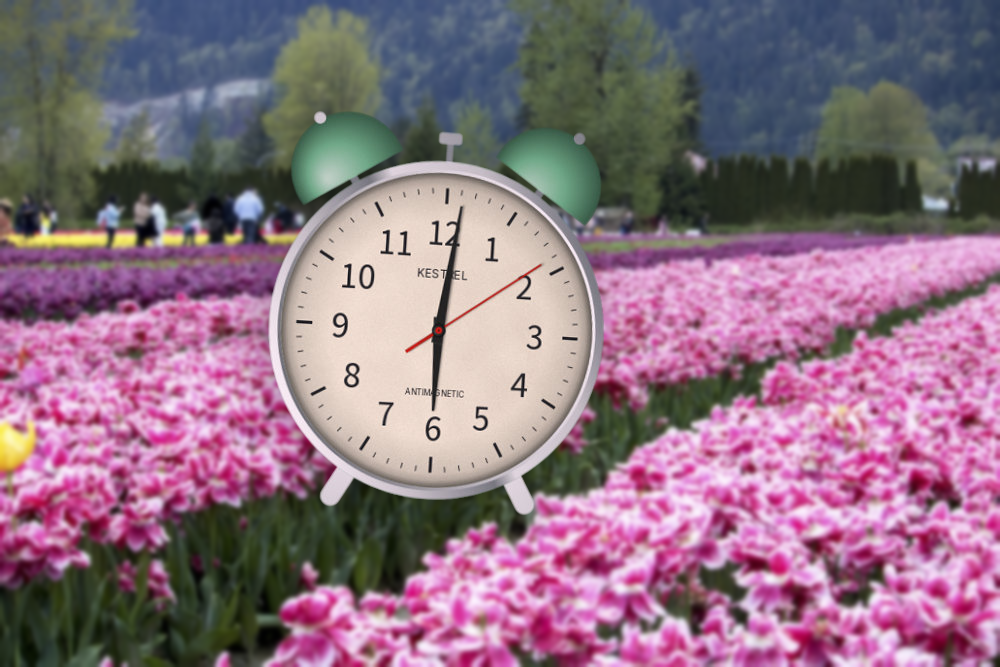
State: 6:01:09
